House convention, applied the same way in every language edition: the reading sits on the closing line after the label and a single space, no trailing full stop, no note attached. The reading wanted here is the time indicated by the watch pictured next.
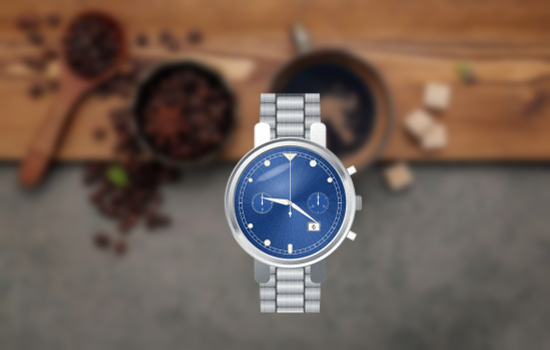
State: 9:21
